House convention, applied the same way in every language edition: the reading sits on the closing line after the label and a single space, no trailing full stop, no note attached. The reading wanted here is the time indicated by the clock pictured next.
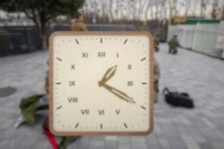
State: 1:20
